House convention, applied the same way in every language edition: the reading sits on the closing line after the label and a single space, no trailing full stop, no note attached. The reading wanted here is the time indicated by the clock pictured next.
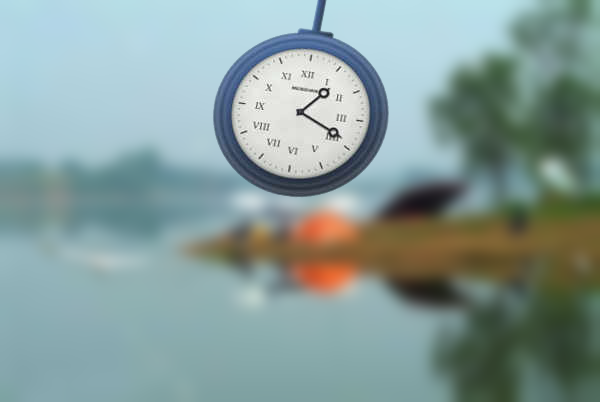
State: 1:19
